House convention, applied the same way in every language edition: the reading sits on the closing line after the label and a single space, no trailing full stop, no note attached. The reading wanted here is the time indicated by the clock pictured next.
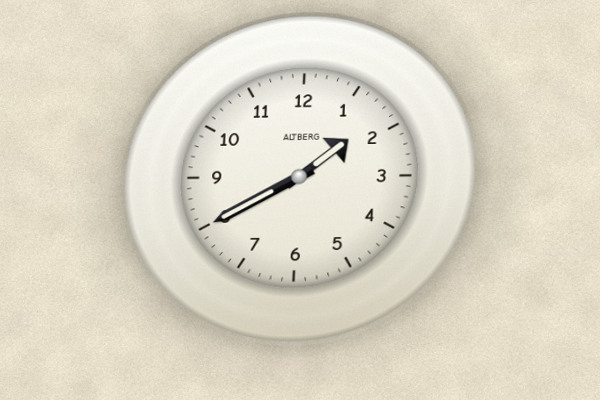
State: 1:40
